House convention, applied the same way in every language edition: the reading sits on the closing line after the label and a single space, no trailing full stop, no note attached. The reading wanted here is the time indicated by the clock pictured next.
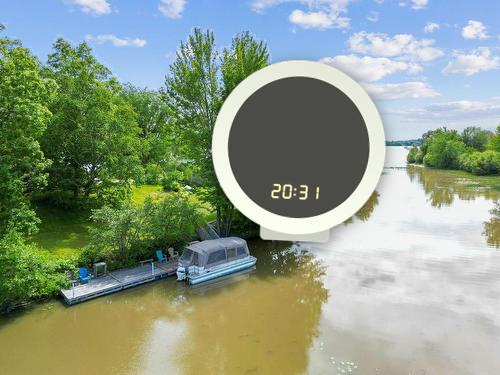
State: 20:31
